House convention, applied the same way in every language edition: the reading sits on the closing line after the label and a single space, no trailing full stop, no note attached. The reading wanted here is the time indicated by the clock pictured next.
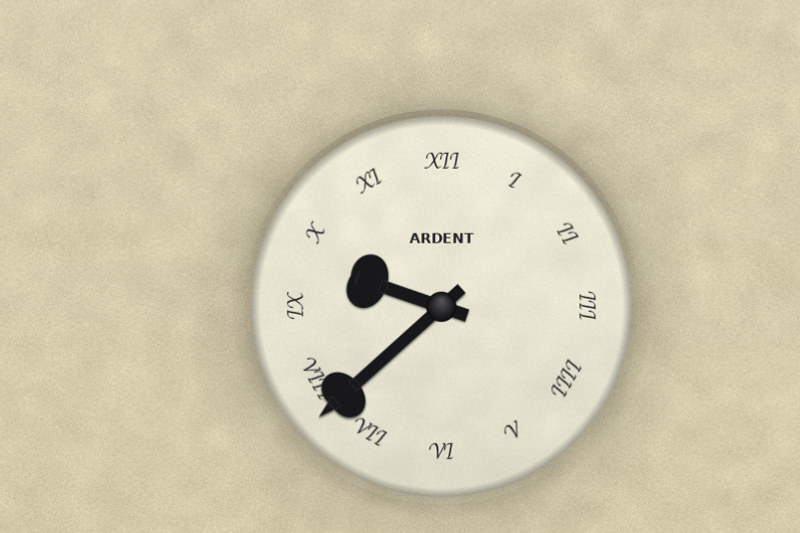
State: 9:38
